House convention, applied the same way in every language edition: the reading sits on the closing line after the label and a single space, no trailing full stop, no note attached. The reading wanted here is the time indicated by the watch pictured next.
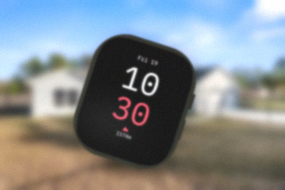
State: 10:30
